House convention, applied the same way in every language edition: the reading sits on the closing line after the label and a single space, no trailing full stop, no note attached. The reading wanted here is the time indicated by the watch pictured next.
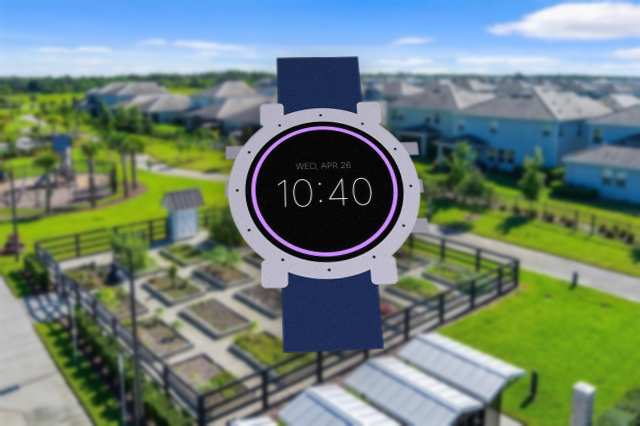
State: 10:40
